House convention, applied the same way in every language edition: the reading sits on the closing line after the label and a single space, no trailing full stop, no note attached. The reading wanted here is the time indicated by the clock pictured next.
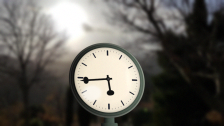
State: 5:44
